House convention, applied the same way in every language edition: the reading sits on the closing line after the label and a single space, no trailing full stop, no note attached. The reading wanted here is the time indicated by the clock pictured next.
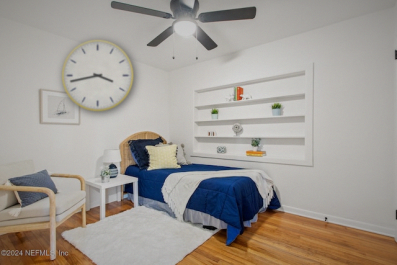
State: 3:43
